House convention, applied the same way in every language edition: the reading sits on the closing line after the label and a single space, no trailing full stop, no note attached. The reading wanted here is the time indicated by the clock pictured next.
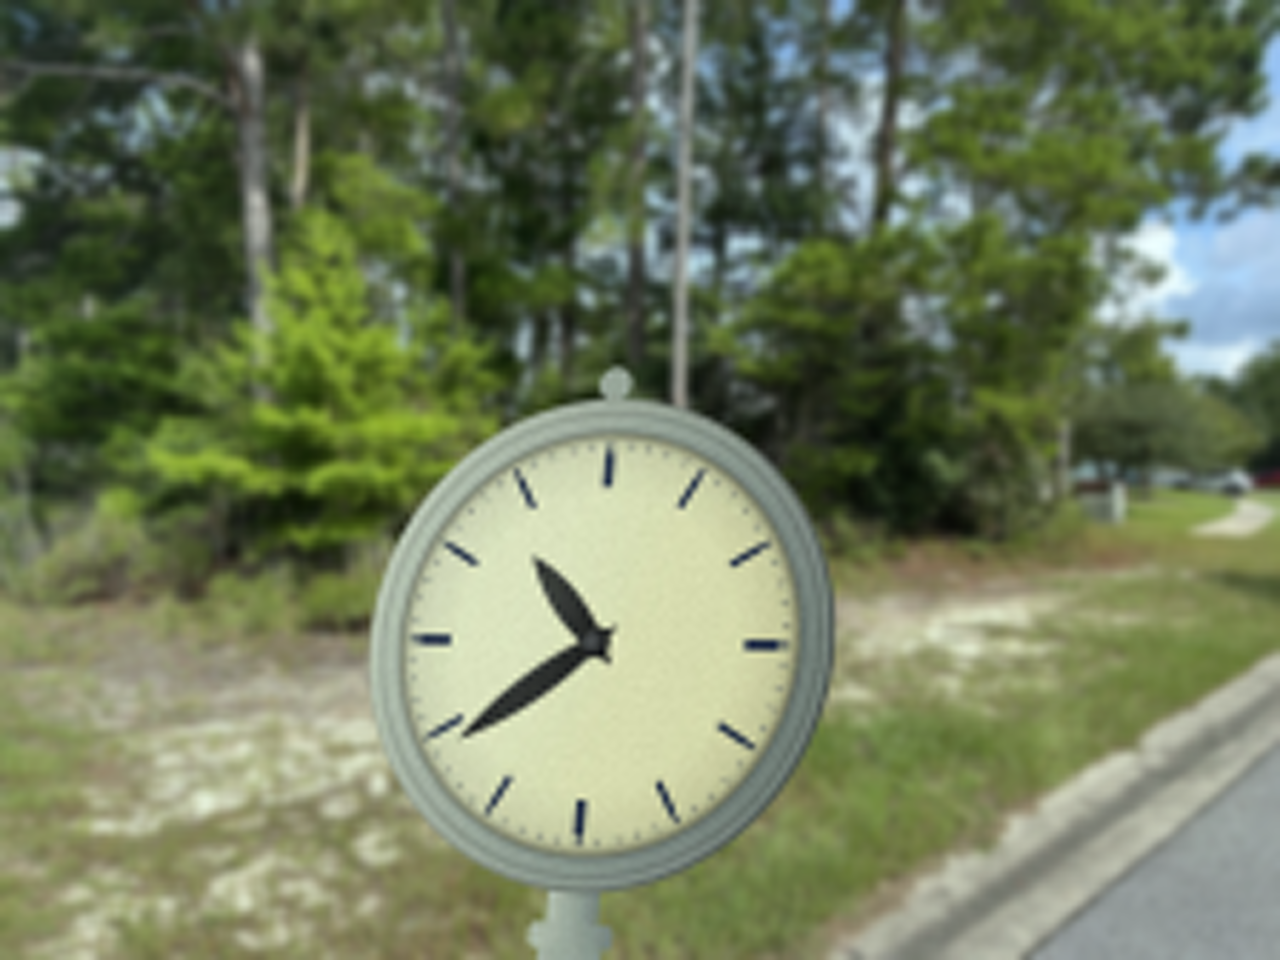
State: 10:39
